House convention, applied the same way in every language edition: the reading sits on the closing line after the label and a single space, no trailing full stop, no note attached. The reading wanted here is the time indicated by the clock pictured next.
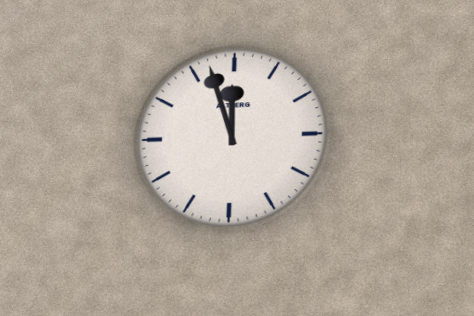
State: 11:57
